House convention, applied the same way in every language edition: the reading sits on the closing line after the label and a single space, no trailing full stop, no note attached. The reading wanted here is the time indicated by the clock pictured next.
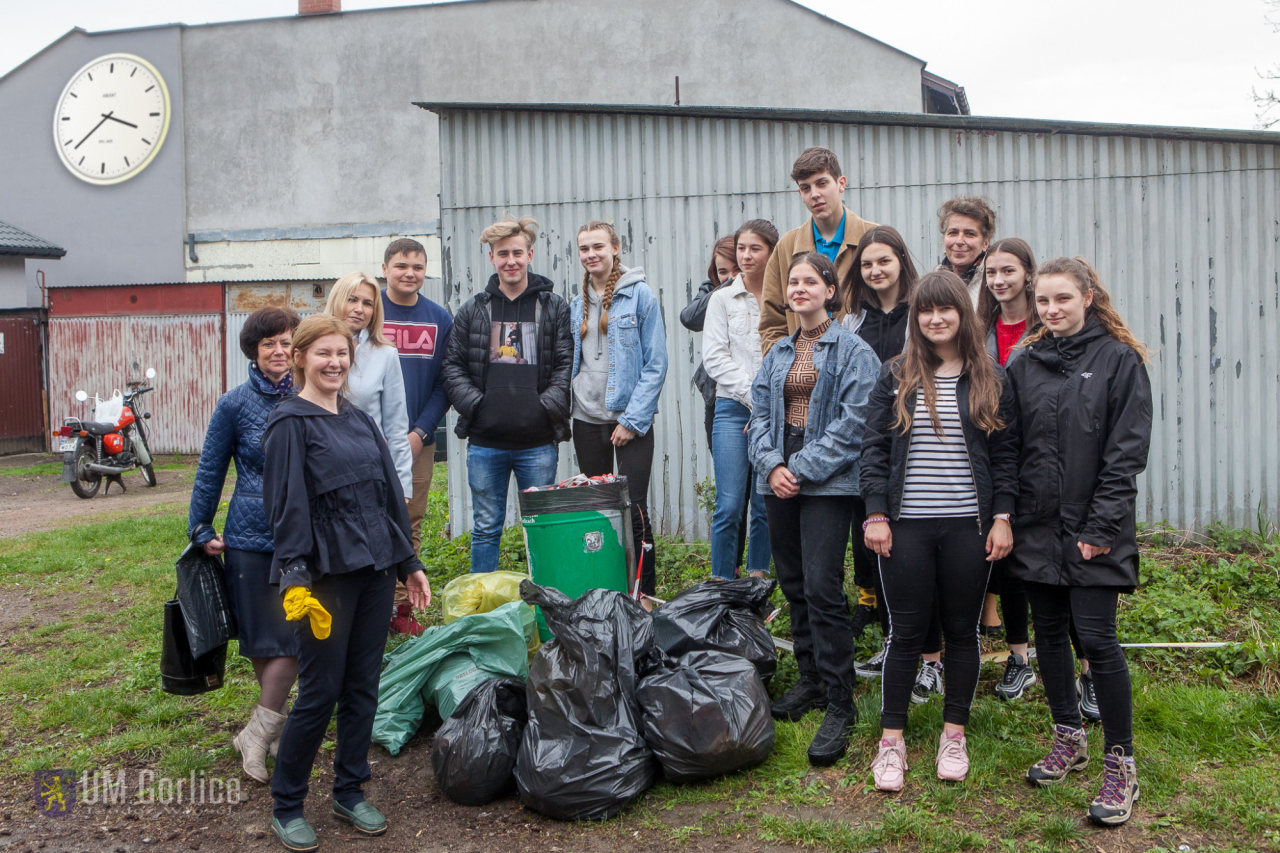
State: 3:38
